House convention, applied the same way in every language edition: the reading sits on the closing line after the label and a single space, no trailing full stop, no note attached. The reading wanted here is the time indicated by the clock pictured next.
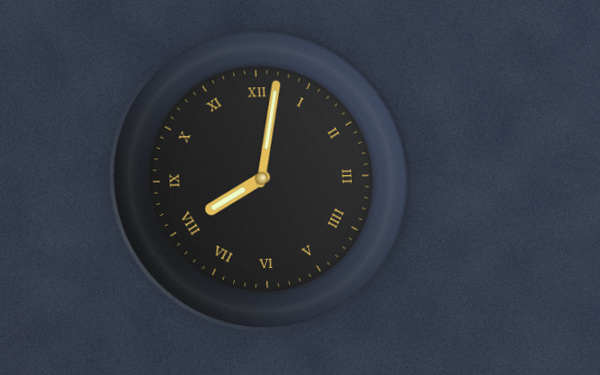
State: 8:02
